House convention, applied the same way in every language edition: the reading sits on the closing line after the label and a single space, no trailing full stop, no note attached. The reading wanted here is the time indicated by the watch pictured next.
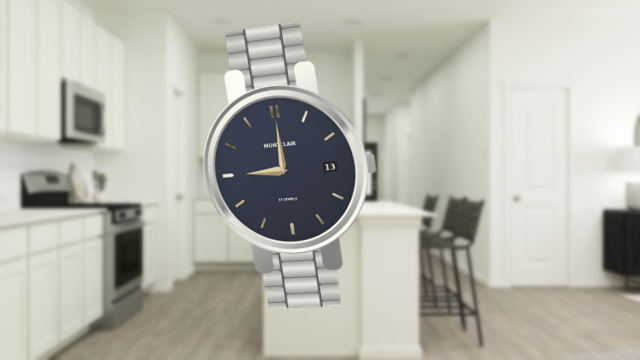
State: 9:00
